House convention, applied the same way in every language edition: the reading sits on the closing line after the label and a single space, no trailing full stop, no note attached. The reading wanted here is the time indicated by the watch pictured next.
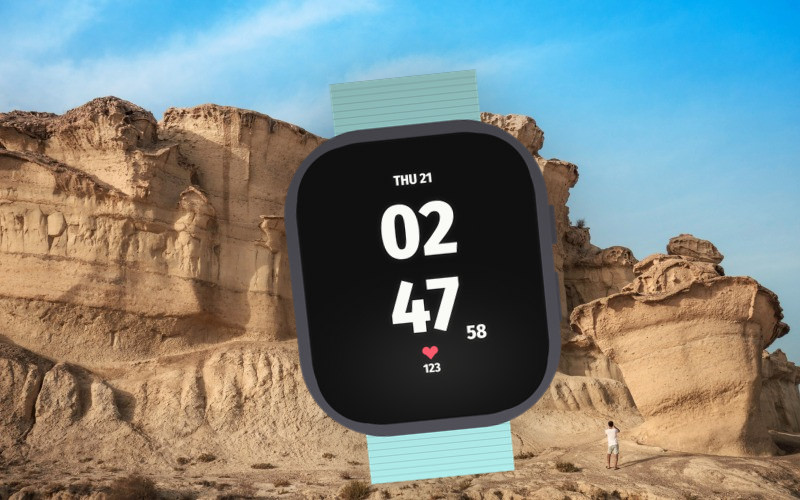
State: 2:47:58
